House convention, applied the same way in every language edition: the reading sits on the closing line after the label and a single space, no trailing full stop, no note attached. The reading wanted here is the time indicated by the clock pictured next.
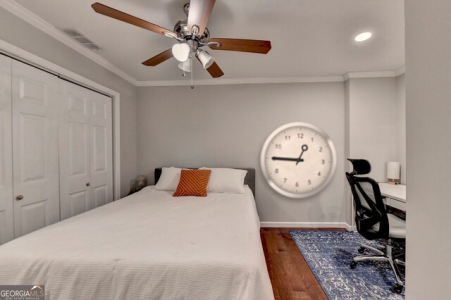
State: 12:45
